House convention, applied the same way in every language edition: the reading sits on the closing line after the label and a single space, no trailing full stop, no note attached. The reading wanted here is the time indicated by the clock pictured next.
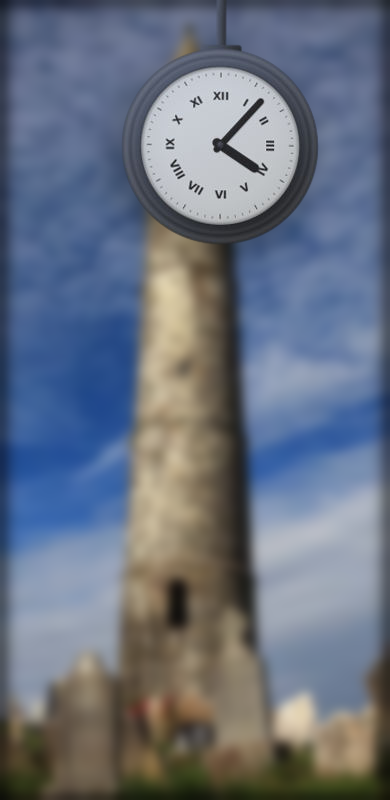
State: 4:07
